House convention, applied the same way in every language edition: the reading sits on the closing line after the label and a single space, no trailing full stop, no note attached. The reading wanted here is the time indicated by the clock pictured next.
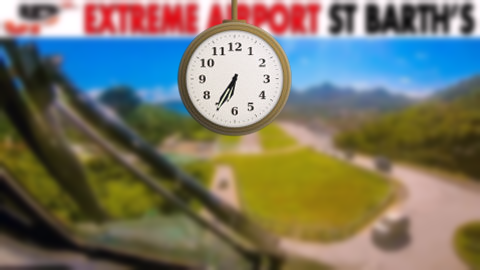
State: 6:35
